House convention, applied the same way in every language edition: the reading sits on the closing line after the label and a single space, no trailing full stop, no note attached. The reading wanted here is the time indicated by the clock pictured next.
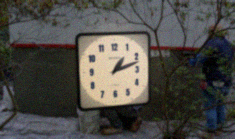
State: 1:12
